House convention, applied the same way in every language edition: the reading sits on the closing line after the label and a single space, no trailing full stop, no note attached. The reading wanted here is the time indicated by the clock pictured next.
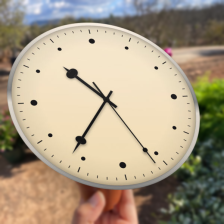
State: 10:36:26
